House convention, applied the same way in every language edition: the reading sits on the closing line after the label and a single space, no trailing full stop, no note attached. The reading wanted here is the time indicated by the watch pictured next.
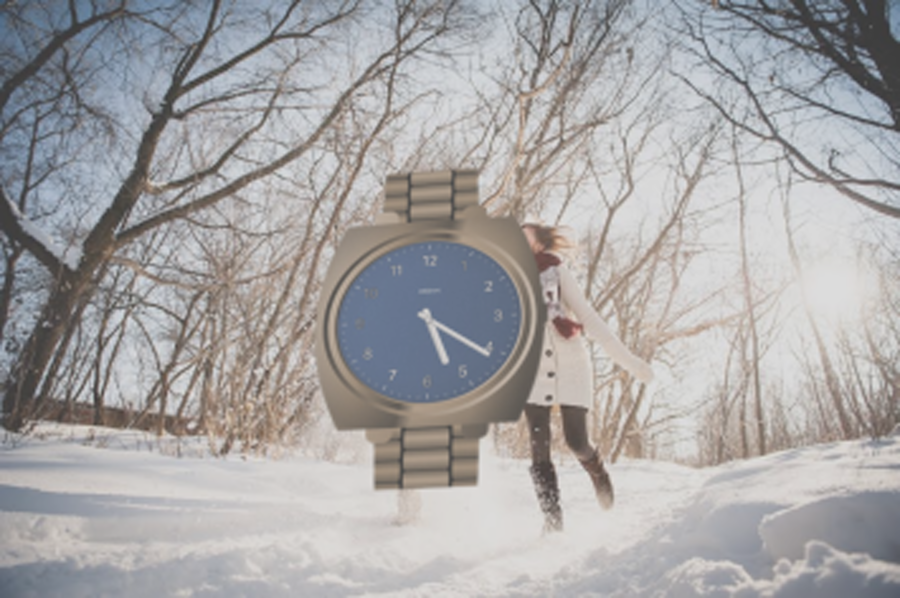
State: 5:21
